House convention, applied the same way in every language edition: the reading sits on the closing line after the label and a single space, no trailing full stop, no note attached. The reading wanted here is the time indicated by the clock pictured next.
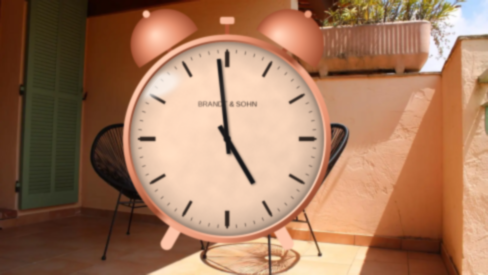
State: 4:59
